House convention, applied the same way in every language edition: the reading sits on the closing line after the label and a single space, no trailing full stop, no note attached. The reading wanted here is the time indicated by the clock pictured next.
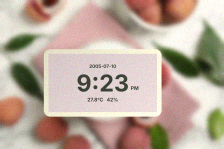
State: 9:23
